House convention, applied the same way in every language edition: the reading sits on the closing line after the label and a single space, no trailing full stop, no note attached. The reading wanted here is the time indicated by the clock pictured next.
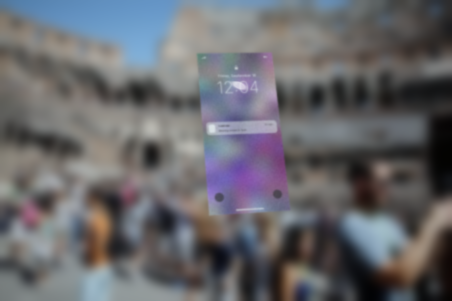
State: 12:04
